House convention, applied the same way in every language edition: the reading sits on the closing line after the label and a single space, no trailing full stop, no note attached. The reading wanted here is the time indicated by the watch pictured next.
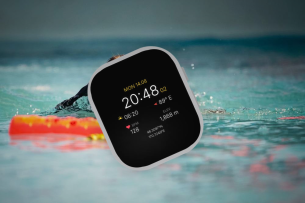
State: 20:48
